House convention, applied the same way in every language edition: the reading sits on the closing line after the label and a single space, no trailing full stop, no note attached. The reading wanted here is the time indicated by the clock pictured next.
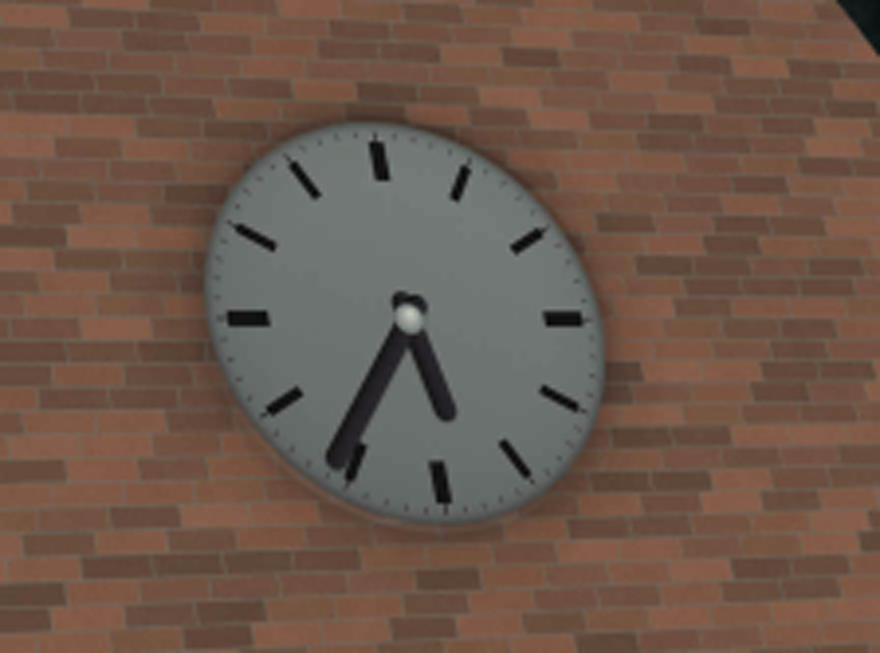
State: 5:36
